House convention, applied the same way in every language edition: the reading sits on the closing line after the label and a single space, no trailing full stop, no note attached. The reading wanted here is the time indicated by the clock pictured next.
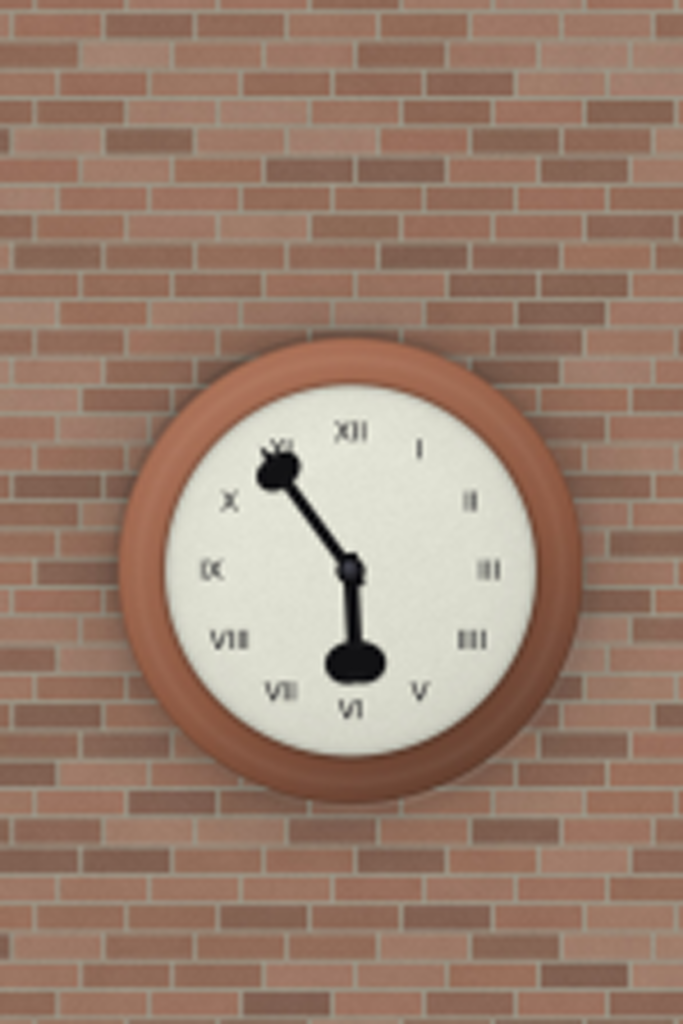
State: 5:54
